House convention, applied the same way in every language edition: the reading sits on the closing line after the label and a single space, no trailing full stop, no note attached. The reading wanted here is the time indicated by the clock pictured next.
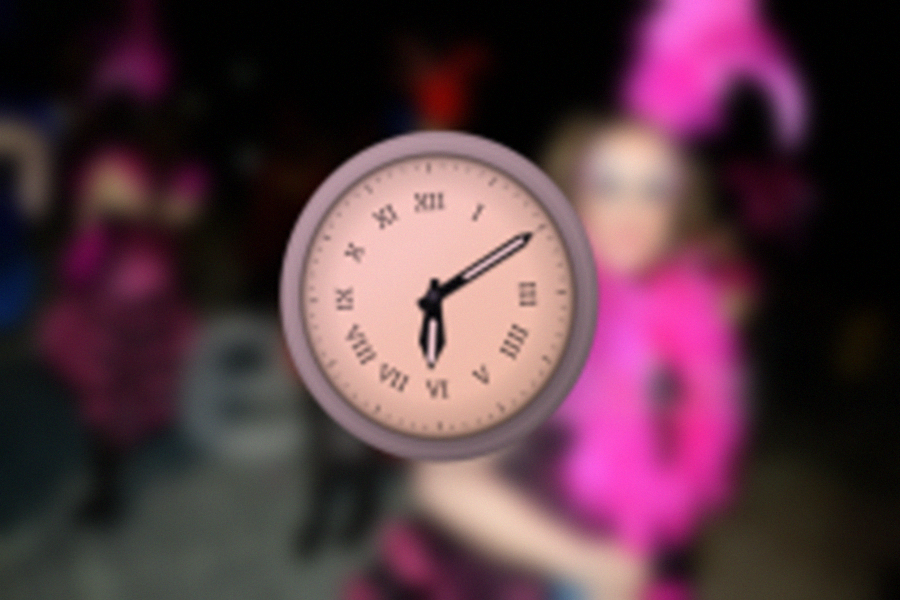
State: 6:10
